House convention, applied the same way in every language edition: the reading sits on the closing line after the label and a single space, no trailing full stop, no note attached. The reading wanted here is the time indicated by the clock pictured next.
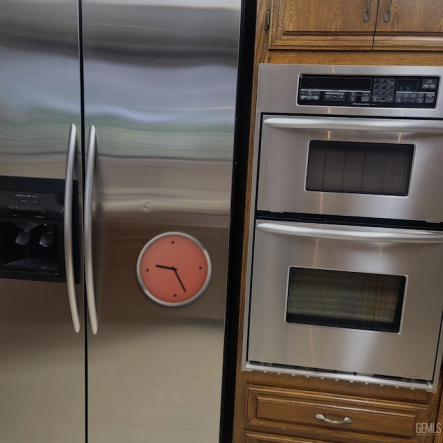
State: 9:26
